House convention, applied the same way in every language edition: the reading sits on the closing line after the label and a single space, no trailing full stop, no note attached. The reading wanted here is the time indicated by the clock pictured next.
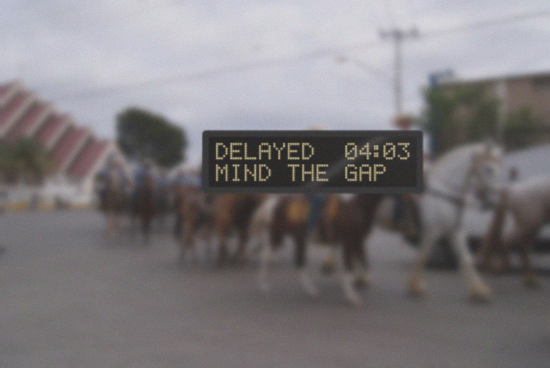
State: 4:03
